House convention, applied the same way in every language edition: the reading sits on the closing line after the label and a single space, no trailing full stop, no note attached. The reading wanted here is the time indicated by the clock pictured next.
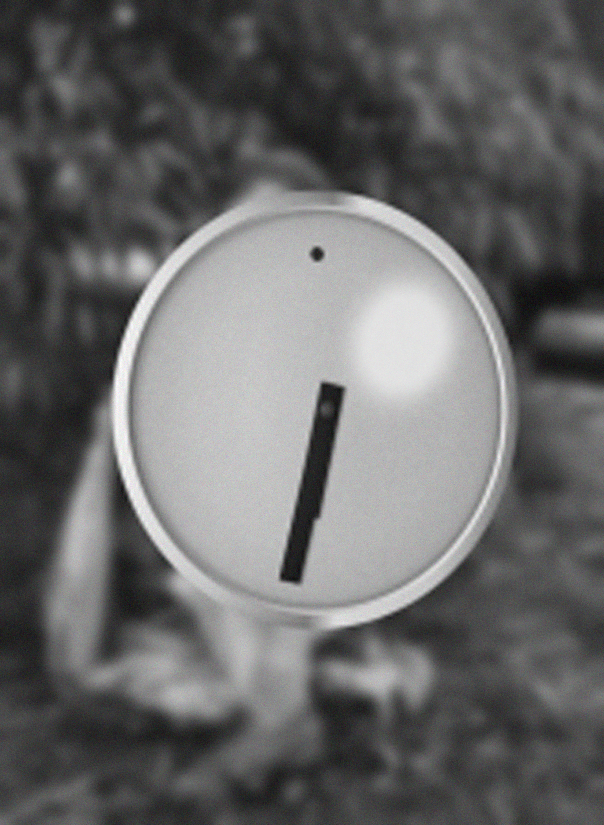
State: 6:33
